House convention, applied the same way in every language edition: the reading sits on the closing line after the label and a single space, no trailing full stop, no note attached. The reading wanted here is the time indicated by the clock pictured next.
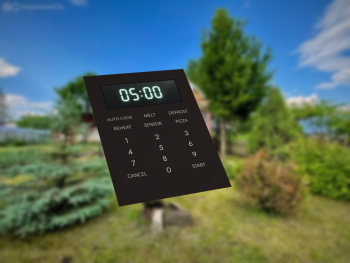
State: 5:00
